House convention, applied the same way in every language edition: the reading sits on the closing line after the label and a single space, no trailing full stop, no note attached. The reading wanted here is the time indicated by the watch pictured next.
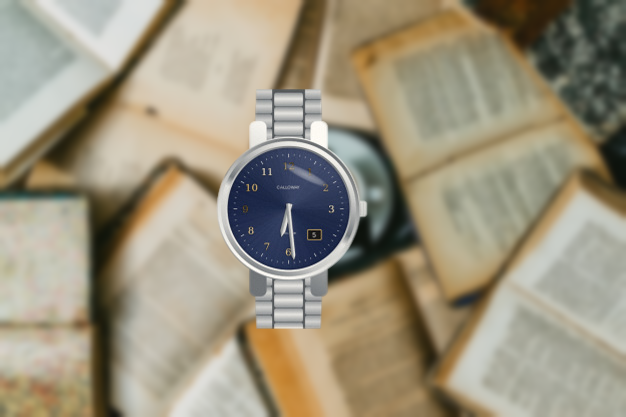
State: 6:29
